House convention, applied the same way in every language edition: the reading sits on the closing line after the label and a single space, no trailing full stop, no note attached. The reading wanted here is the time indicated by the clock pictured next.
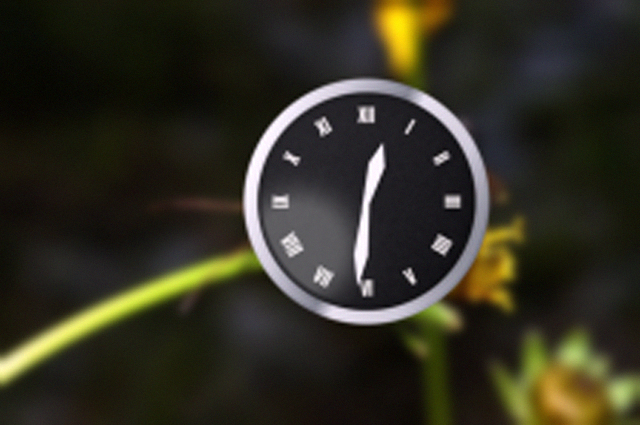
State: 12:31
